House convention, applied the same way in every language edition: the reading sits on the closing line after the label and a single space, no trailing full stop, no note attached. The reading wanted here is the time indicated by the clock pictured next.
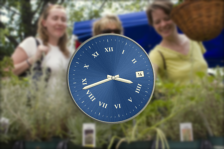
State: 3:43
